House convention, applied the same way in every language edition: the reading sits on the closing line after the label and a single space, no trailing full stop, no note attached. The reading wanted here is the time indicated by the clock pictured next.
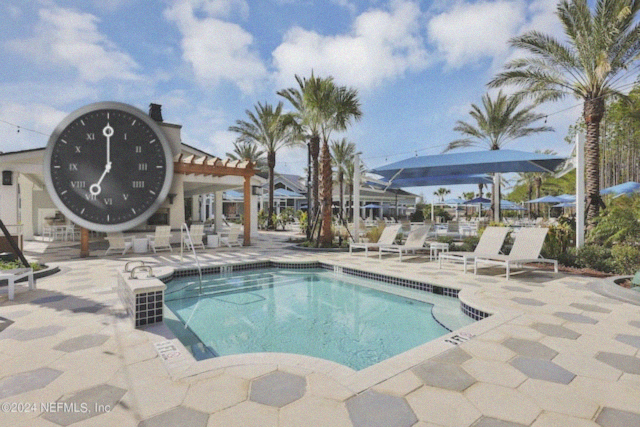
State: 7:00
